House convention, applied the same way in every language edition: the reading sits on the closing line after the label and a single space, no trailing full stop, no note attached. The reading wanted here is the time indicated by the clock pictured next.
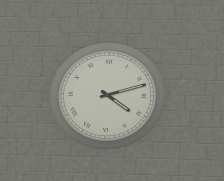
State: 4:12
